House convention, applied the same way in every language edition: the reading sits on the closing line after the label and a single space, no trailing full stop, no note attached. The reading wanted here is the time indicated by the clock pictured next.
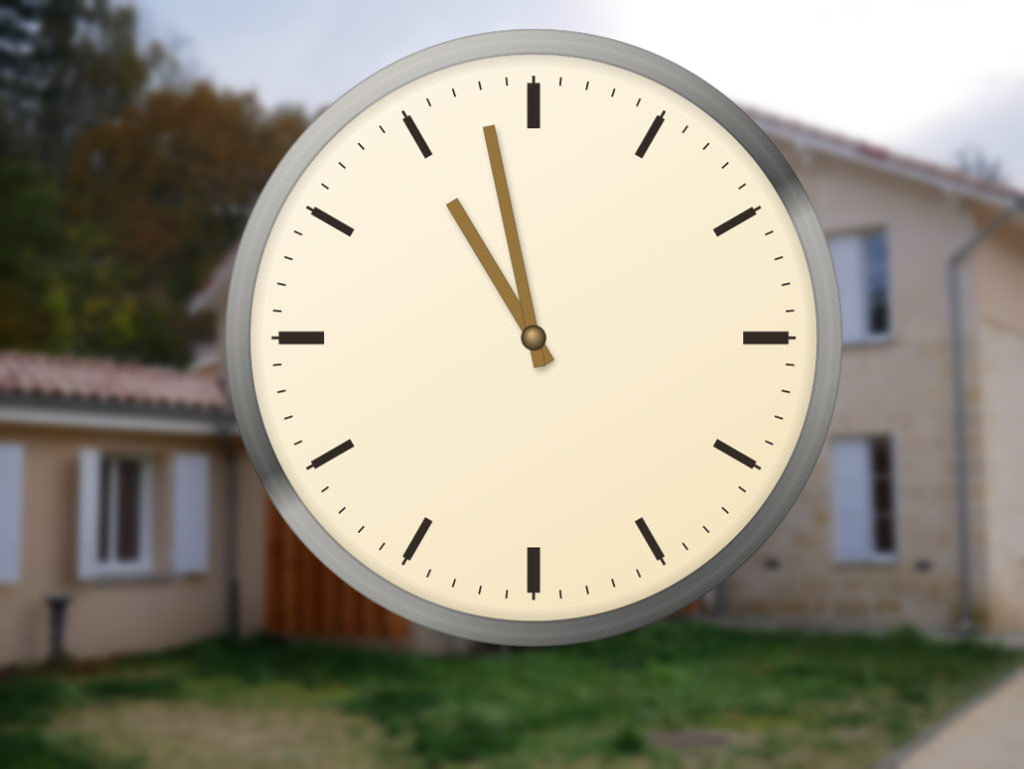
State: 10:58
